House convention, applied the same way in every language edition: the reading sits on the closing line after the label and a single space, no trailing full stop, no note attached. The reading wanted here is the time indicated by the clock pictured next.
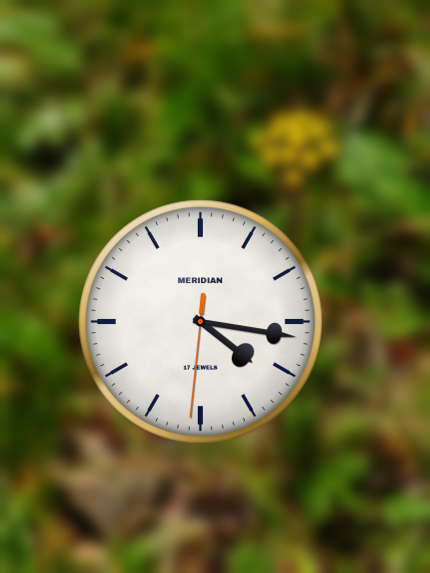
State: 4:16:31
